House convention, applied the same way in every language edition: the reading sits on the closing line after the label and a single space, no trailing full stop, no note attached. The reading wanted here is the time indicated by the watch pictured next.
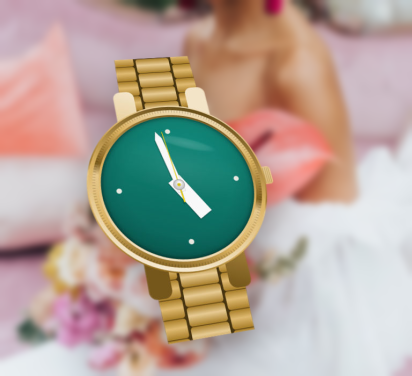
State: 4:57:59
